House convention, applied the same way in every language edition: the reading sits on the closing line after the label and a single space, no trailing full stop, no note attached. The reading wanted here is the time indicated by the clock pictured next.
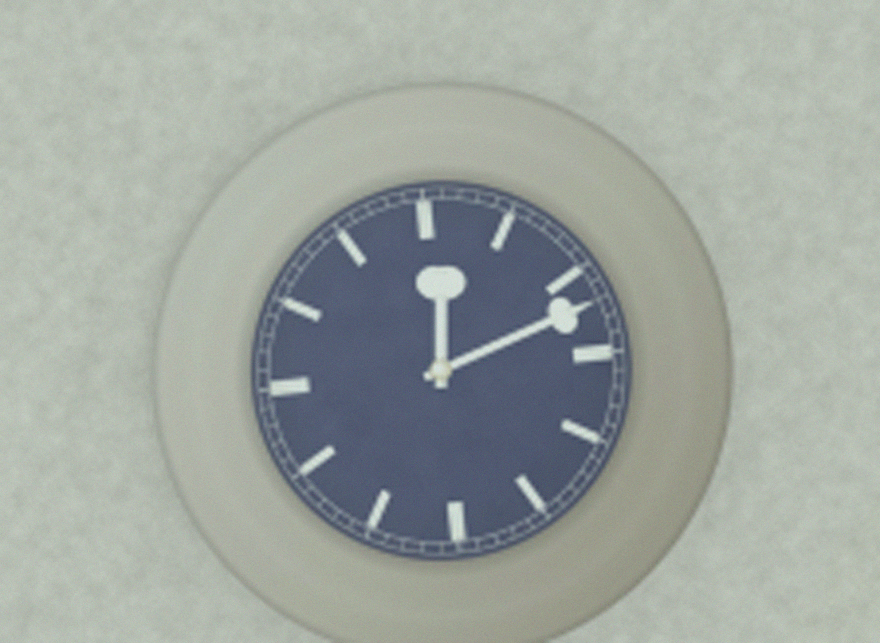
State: 12:12
